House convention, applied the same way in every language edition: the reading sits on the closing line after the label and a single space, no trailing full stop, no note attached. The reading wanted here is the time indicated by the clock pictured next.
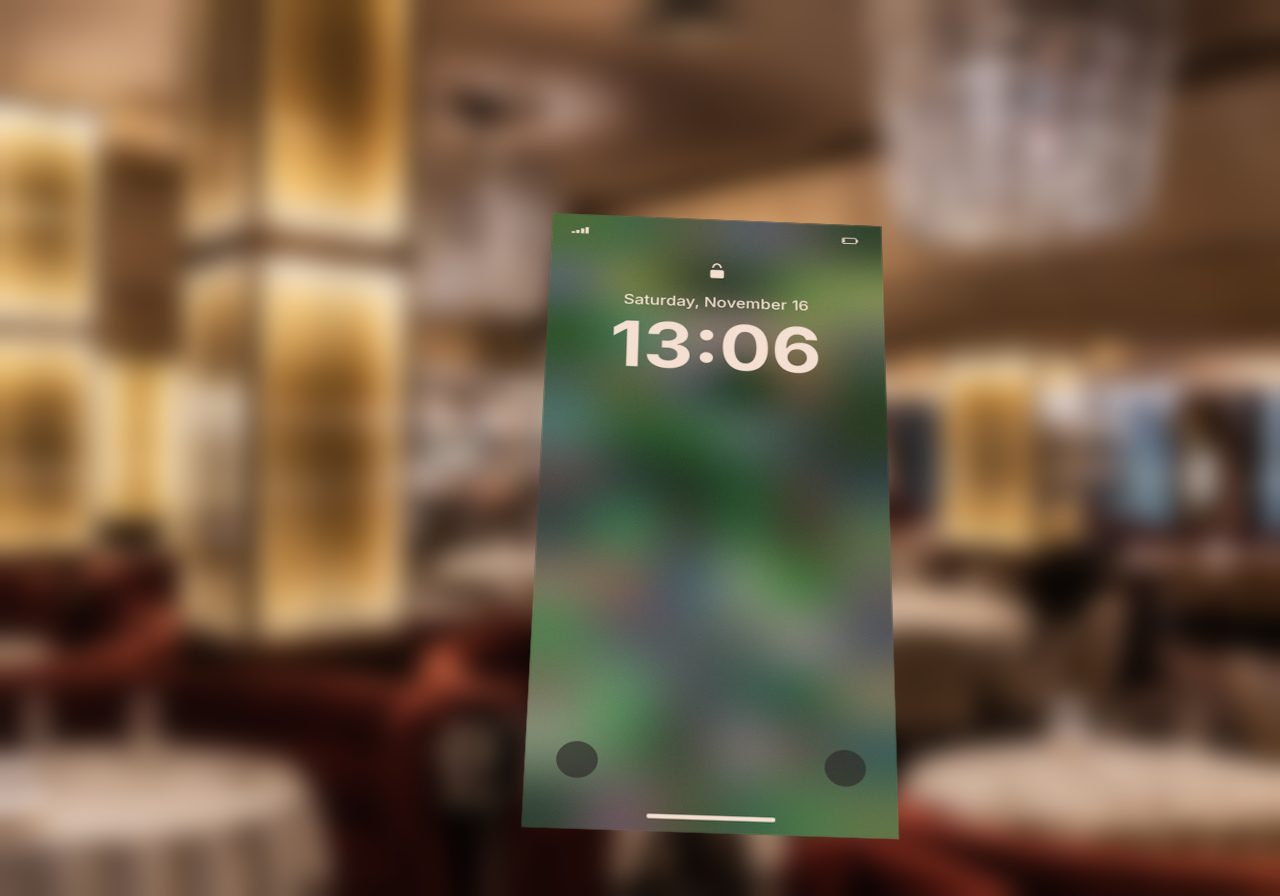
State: 13:06
